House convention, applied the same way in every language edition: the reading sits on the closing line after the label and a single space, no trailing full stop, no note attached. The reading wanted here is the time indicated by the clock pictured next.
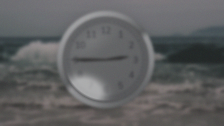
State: 2:45
